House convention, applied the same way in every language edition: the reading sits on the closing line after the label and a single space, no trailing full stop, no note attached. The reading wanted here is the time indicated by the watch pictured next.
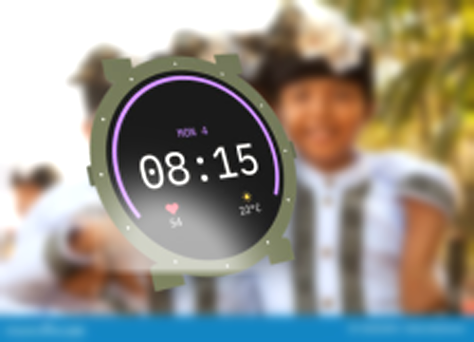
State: 8:15
